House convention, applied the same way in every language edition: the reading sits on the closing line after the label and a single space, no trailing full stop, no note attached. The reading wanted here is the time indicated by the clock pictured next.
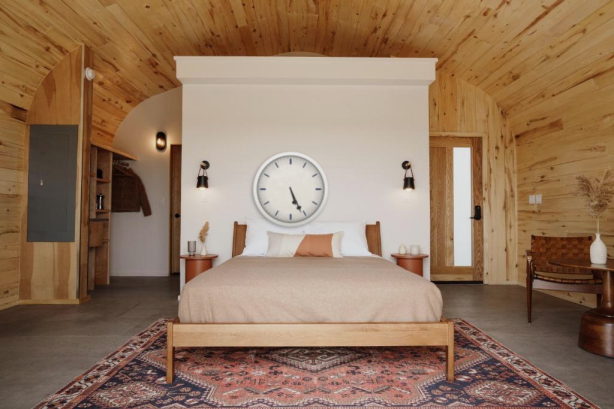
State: 5:26
